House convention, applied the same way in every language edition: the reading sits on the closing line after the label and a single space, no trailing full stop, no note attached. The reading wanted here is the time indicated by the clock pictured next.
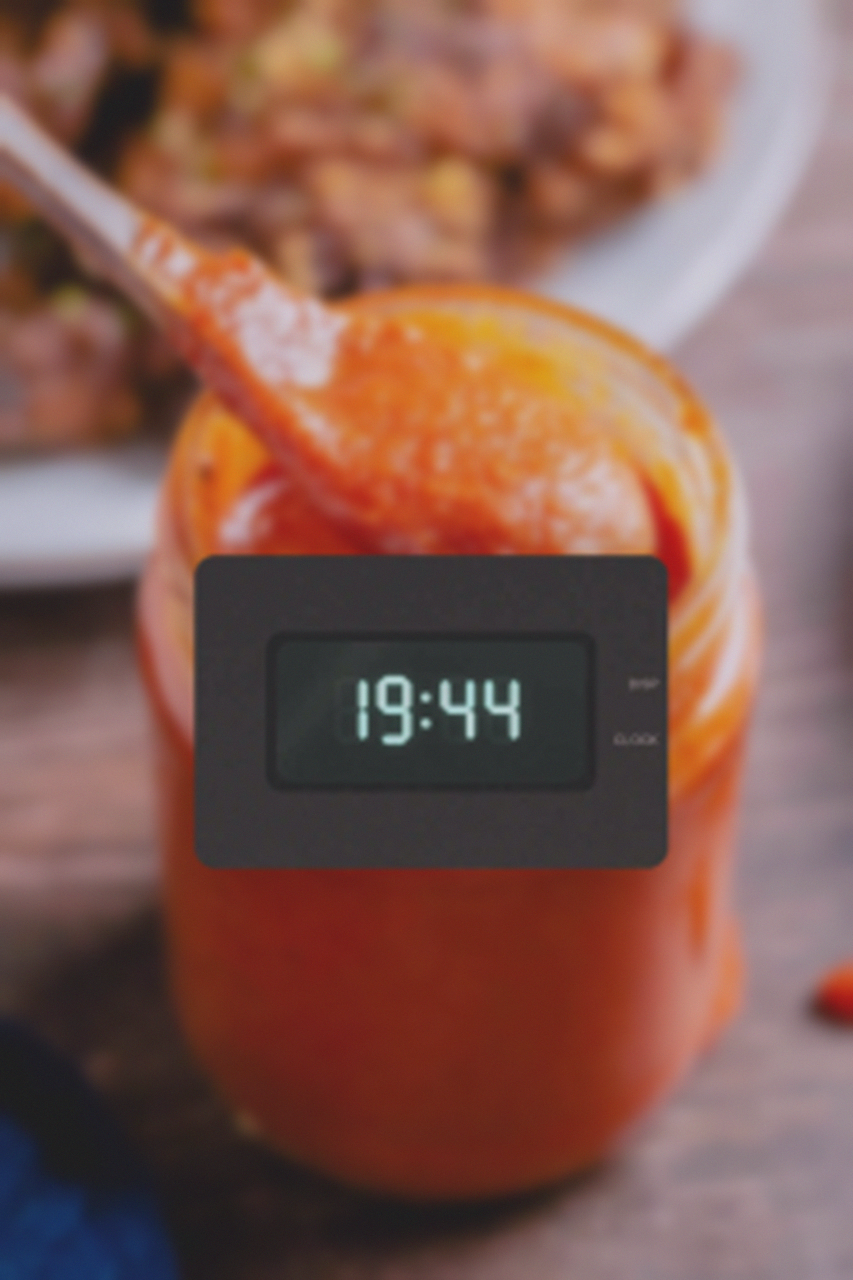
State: 19:44
